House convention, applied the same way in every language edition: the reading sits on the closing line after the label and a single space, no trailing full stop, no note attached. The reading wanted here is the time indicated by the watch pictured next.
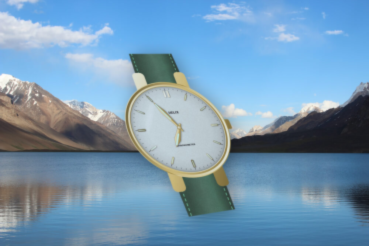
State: 6:55
